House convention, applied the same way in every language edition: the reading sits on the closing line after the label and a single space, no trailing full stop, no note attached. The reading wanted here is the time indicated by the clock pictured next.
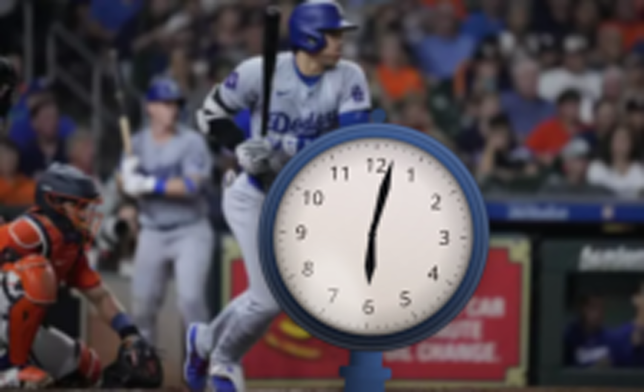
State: 6:02
